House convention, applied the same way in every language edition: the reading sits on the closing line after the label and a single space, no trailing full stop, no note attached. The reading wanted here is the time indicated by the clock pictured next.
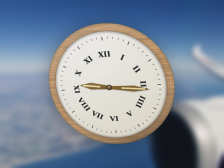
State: 9:16
